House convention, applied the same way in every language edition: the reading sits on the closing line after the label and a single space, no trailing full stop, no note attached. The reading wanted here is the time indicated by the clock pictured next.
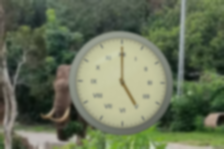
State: 5:00
